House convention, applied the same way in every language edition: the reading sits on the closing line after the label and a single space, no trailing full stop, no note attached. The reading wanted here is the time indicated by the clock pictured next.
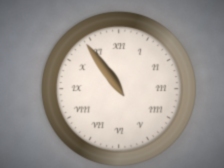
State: 10:54
